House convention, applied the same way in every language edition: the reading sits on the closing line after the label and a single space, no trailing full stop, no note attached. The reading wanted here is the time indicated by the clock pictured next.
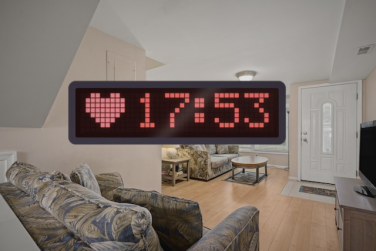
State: 17:53
